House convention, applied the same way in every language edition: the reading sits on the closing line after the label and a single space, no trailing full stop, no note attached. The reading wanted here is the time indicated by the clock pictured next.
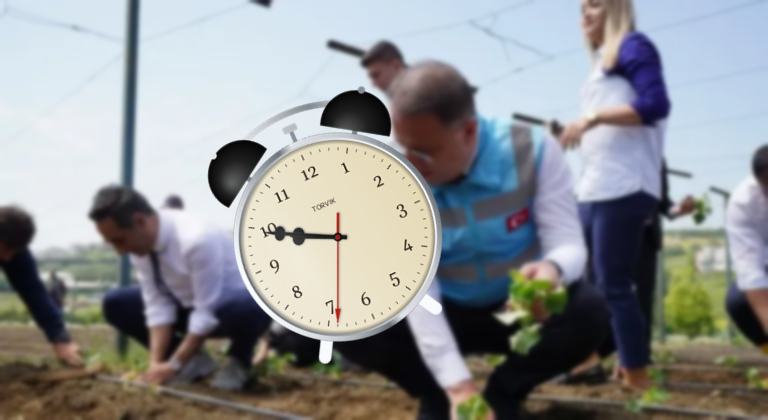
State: 9:49:34
